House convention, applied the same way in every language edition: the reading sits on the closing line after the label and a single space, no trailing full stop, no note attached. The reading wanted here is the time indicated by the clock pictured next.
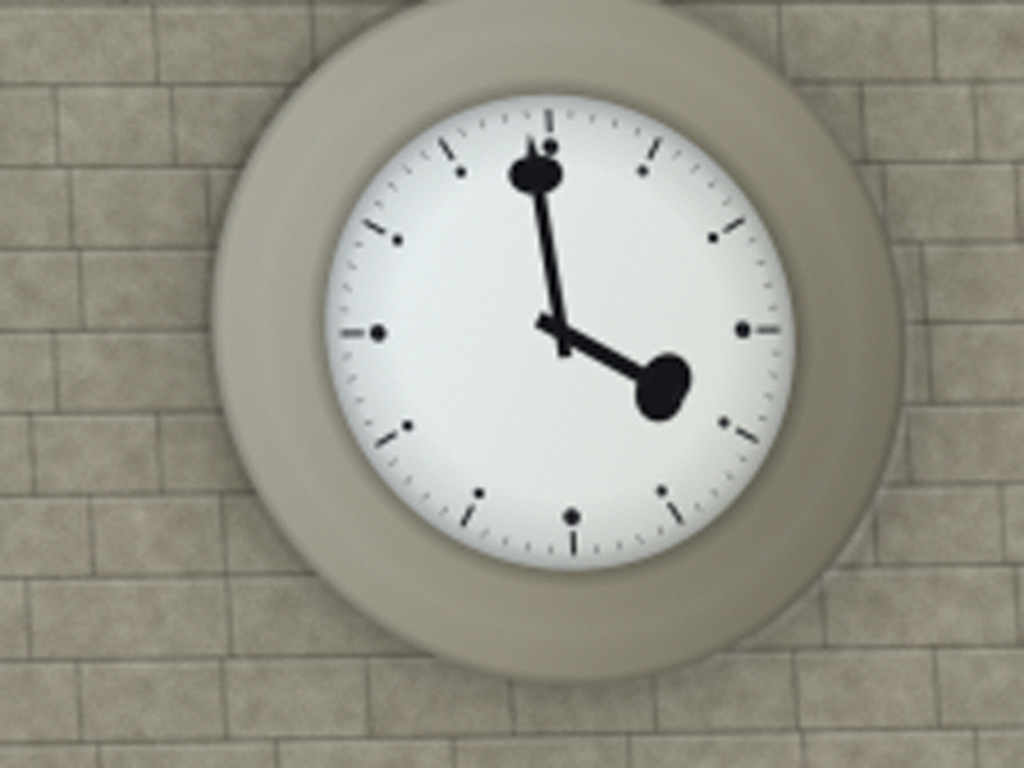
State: 3:59
